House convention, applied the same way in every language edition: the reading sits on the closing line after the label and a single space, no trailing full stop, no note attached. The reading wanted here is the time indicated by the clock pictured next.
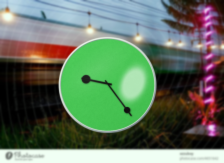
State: 9:24
